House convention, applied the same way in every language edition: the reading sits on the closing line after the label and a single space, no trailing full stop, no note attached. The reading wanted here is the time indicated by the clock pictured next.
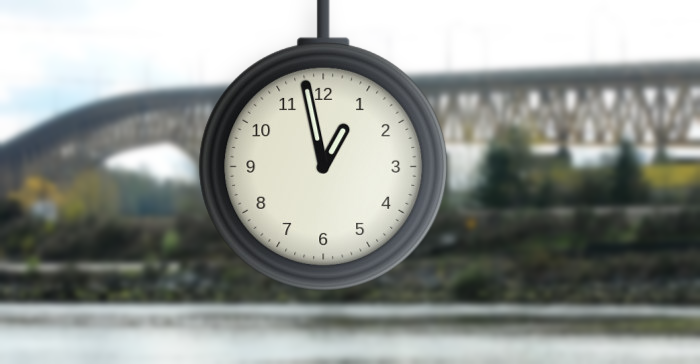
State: 12:58
